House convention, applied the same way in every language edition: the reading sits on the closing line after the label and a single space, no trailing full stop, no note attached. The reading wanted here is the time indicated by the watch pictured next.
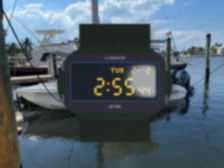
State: 2:55
